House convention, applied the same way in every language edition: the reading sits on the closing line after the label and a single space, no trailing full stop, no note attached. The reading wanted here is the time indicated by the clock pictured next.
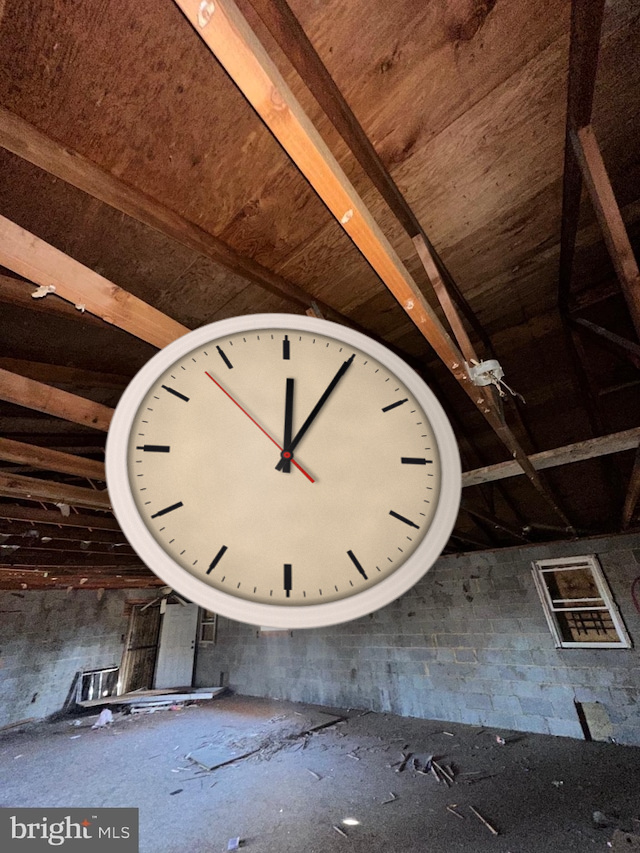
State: 12:04:53
